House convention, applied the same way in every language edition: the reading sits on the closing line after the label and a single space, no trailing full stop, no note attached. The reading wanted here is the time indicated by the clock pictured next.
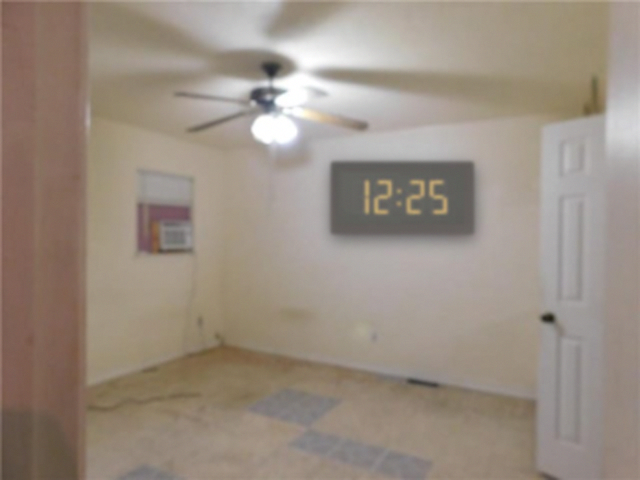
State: 12:25
